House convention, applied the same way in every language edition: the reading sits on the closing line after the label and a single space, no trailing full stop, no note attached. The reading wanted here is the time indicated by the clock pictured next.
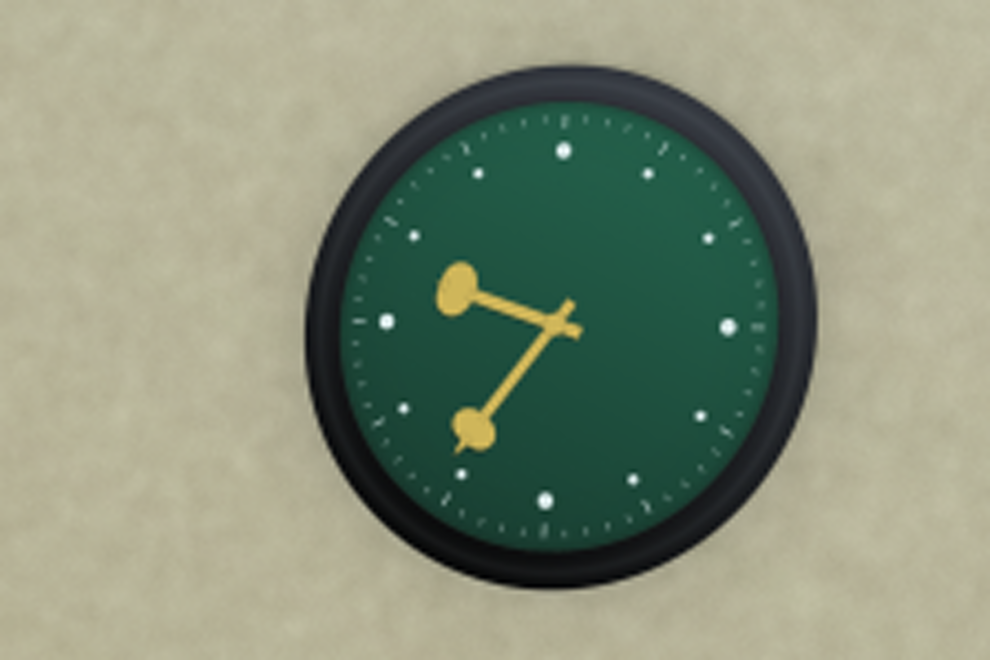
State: 9:36
